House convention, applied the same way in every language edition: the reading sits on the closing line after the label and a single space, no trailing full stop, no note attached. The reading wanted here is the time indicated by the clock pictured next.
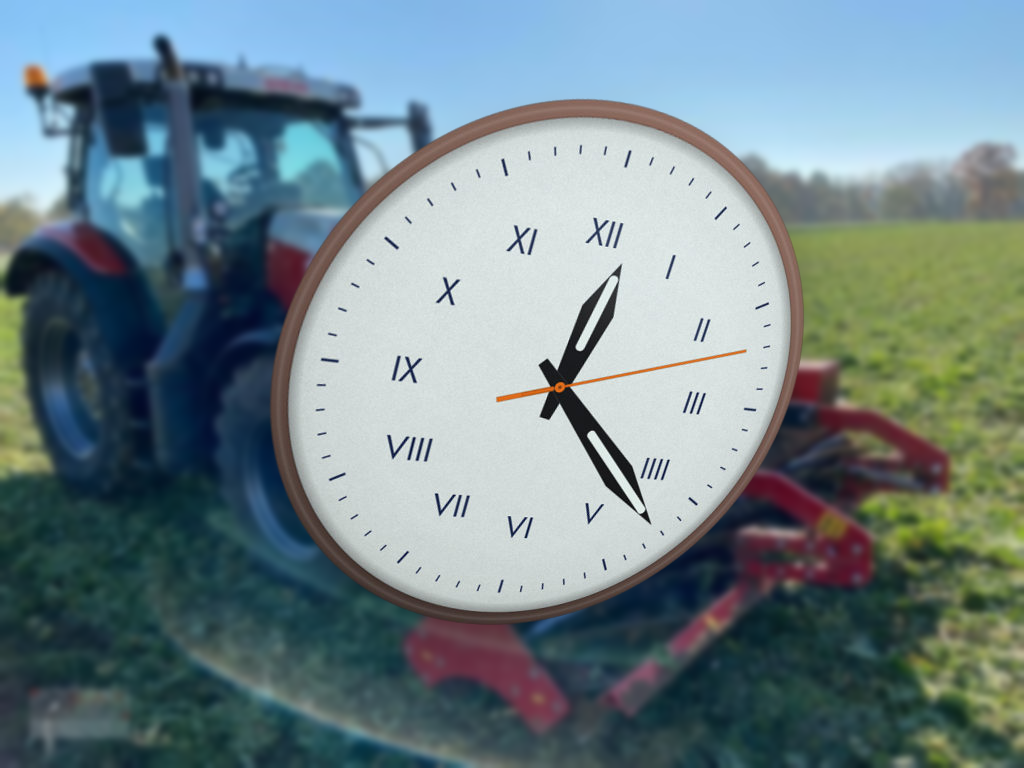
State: 12:22:12
